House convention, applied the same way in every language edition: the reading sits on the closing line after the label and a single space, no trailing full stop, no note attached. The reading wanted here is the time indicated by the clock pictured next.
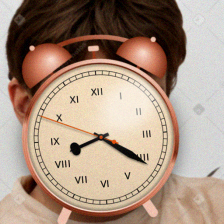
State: 8:20:49
